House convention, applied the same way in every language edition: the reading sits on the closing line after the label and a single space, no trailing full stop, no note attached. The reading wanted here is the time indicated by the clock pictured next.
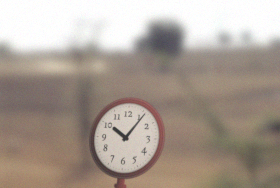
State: 10:06
